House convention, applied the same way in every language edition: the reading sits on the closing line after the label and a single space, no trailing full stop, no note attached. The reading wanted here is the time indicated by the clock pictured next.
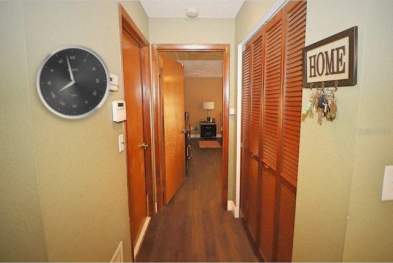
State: 7:58
